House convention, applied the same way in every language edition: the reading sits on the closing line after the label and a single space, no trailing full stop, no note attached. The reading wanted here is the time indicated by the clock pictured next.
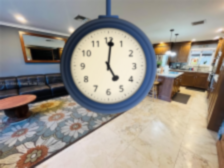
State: 5:01
